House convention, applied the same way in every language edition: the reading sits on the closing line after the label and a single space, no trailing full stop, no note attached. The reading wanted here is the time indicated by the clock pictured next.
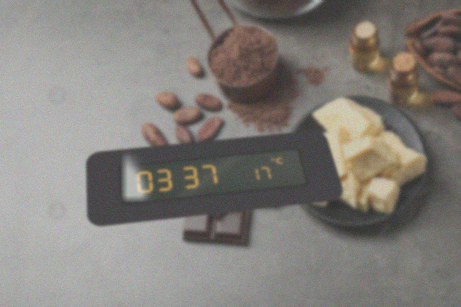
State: 3:37
